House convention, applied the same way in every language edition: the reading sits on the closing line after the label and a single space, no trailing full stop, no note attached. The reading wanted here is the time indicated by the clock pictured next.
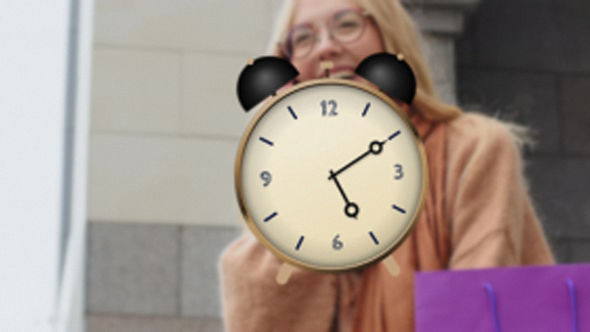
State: 5:10
